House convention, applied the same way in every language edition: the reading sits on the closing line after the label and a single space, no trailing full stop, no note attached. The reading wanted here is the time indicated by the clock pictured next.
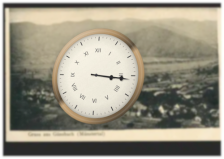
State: 3:16
